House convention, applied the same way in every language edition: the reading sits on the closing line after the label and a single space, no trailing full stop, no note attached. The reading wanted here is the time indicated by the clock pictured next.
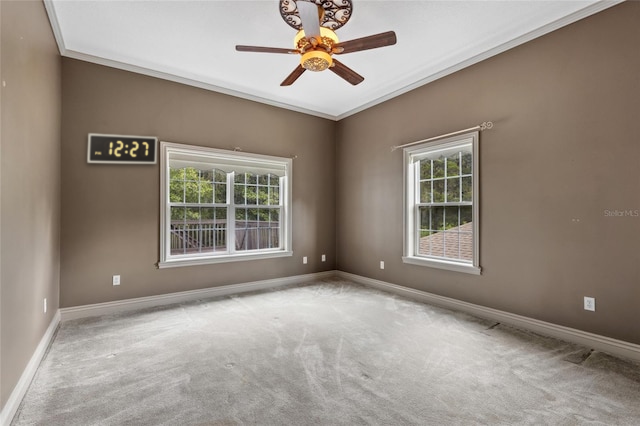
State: 12:27
